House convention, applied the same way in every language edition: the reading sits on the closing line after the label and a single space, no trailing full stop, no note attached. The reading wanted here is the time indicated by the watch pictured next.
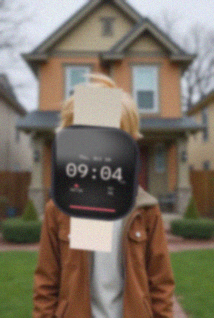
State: 9:04
